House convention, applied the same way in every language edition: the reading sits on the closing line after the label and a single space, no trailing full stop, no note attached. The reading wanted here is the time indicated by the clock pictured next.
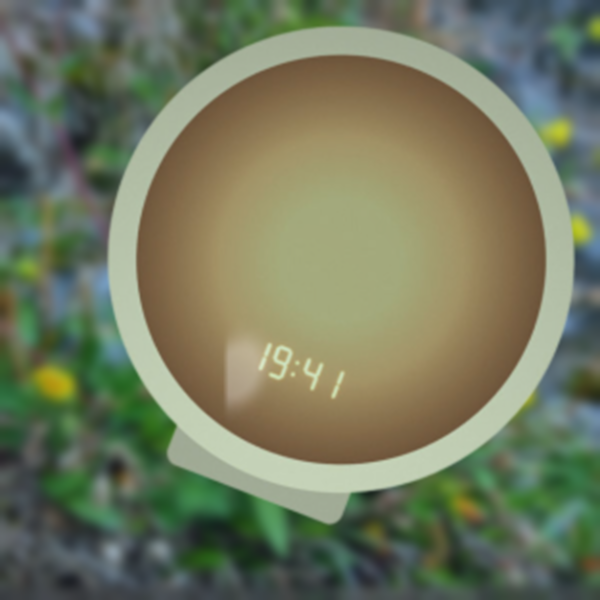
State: 19:41
